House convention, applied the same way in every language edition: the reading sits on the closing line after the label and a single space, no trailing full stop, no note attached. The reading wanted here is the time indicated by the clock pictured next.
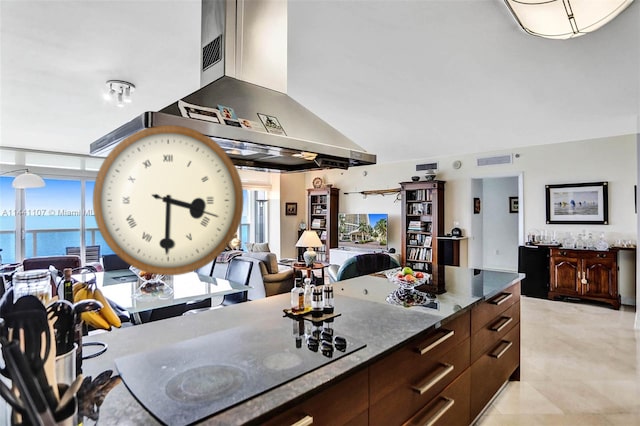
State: 3:30:18
